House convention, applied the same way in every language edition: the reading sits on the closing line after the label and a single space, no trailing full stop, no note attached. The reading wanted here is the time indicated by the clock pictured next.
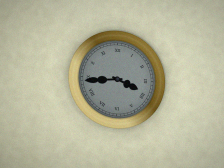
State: 3:44
